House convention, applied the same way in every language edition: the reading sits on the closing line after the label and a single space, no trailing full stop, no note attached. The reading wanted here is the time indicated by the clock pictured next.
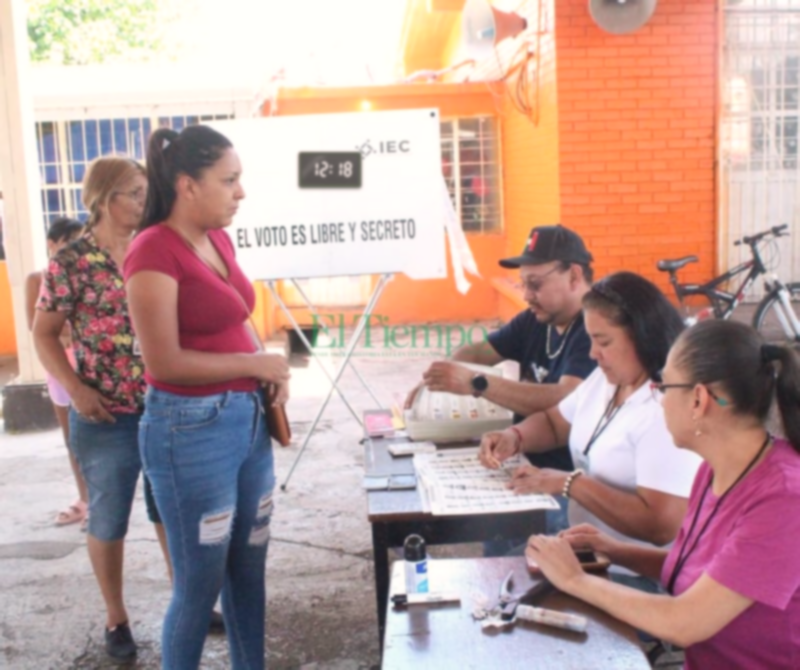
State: 12:18
